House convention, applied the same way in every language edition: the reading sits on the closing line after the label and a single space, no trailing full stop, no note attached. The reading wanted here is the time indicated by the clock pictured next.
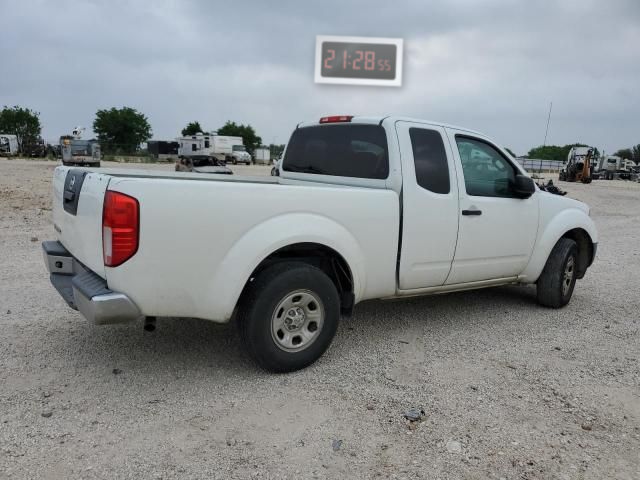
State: 21:28:55
